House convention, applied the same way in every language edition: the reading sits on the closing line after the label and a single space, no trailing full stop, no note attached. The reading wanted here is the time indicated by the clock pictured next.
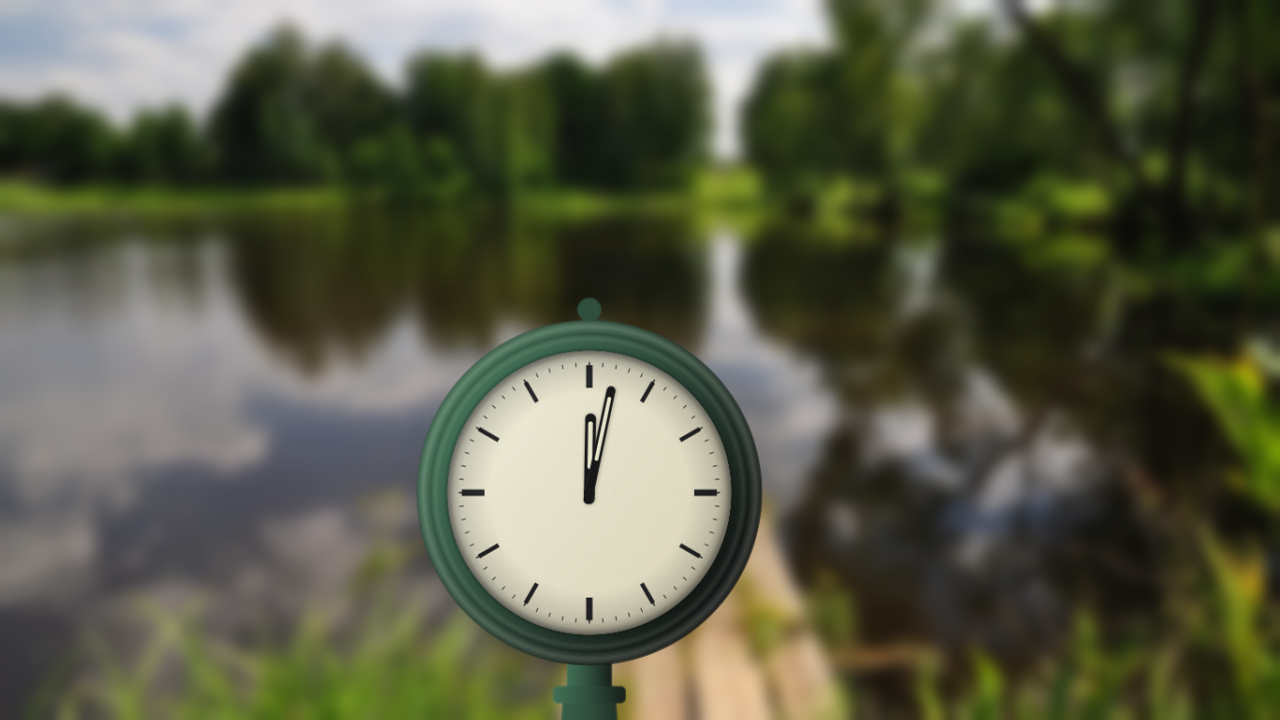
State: 12:02
